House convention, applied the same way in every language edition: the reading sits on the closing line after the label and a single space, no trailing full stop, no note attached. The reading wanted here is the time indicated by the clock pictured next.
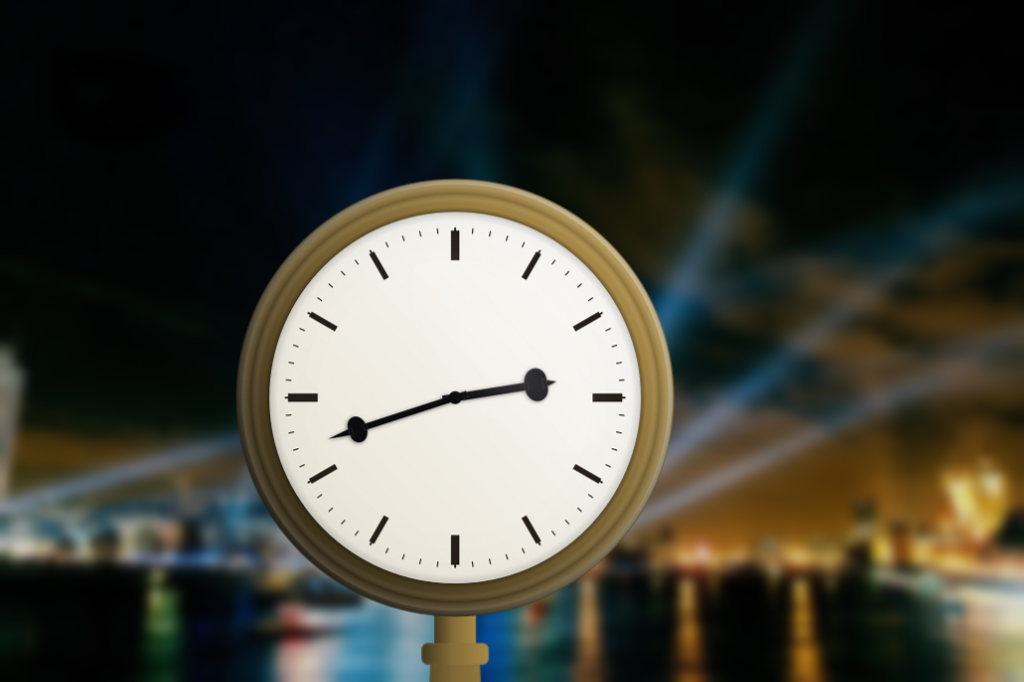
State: 2:42
